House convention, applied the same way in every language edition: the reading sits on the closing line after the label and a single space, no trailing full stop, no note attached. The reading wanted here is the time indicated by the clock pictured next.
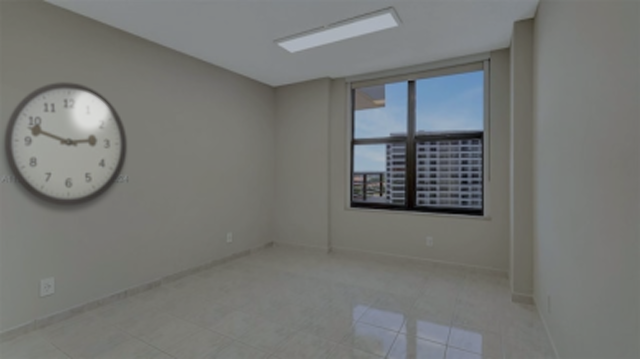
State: 2:48
